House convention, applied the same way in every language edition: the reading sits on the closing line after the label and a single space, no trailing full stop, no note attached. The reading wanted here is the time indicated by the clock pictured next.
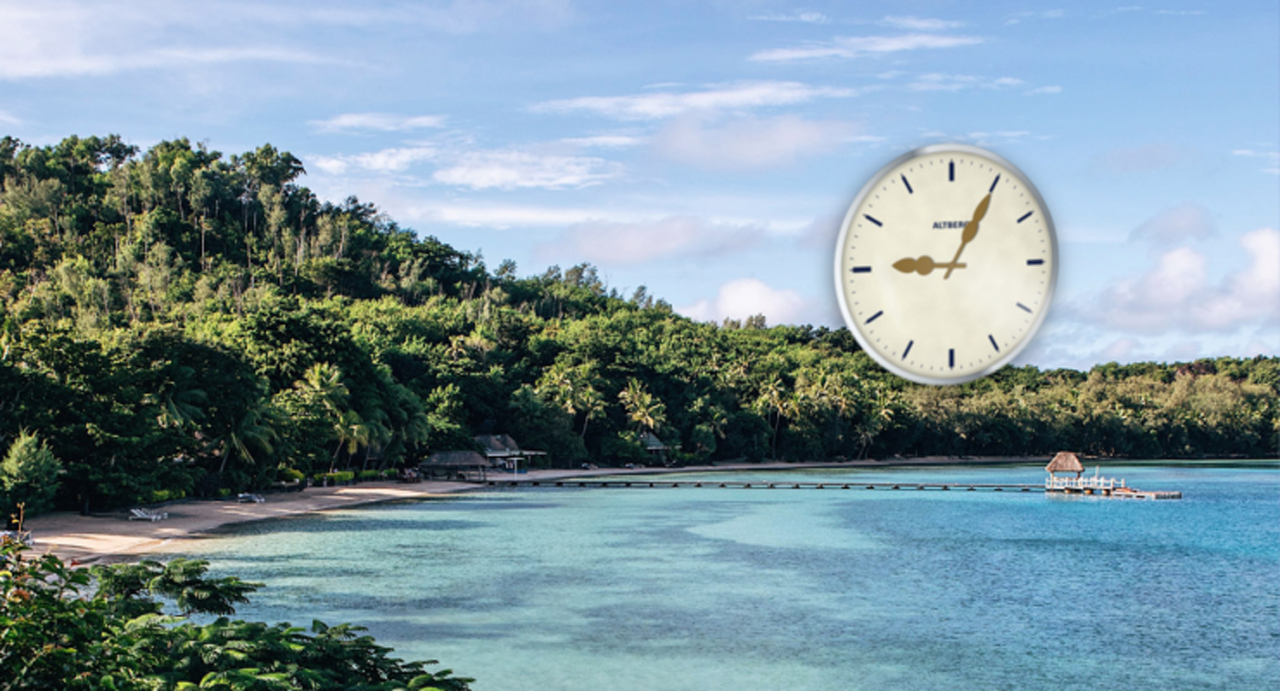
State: 9:05
